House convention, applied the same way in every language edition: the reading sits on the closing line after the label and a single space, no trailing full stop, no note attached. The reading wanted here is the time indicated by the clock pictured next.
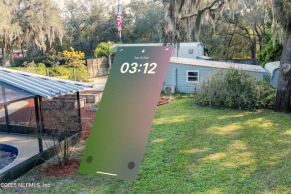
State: 3:12
